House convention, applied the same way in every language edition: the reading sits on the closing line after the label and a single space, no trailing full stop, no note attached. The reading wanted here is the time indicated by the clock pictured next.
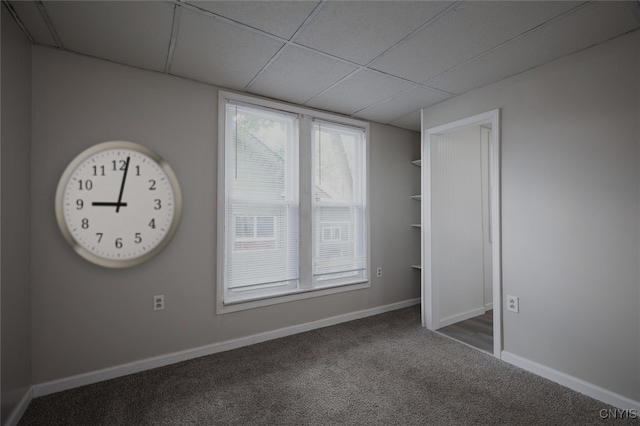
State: 9:02
